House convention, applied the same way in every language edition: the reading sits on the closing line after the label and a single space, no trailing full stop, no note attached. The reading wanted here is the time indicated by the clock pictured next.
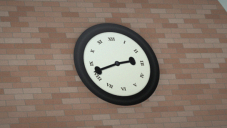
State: 2:42
